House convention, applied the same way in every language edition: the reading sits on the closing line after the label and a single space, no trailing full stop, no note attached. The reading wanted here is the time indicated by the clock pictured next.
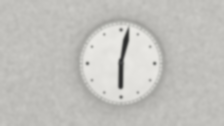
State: 6:02
